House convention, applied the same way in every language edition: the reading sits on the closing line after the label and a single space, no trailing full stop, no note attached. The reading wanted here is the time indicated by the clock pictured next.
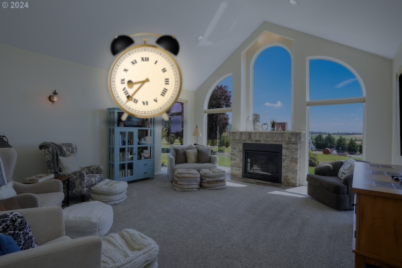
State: 8:37
